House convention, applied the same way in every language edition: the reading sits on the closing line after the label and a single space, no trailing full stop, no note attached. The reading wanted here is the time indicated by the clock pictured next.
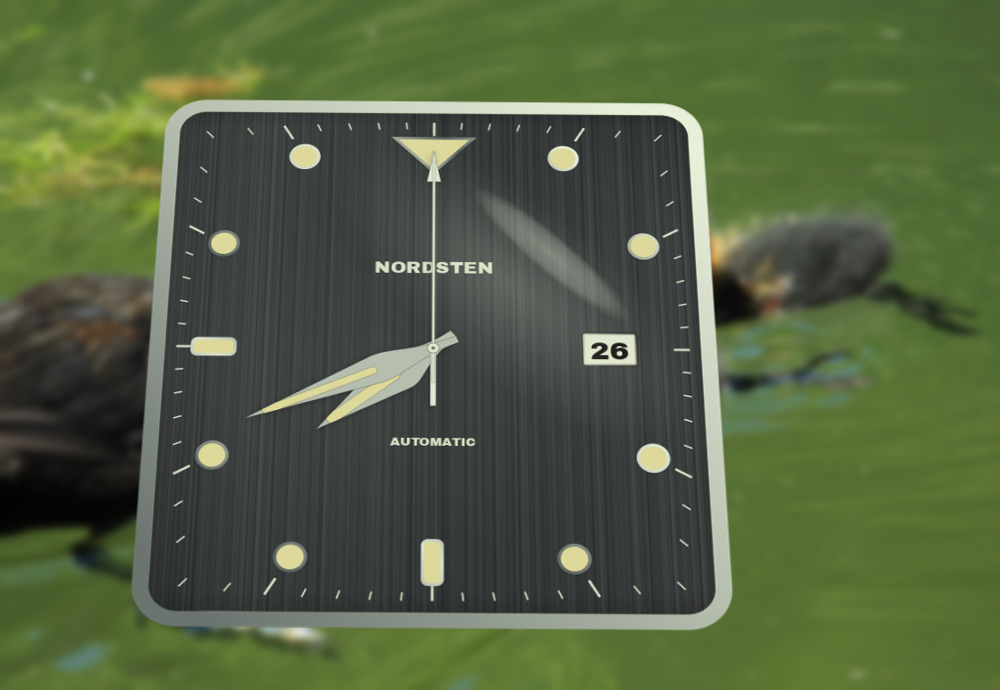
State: 7:41:00
